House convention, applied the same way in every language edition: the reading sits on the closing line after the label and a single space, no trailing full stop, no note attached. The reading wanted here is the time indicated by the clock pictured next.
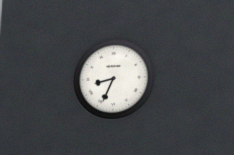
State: 8:34
